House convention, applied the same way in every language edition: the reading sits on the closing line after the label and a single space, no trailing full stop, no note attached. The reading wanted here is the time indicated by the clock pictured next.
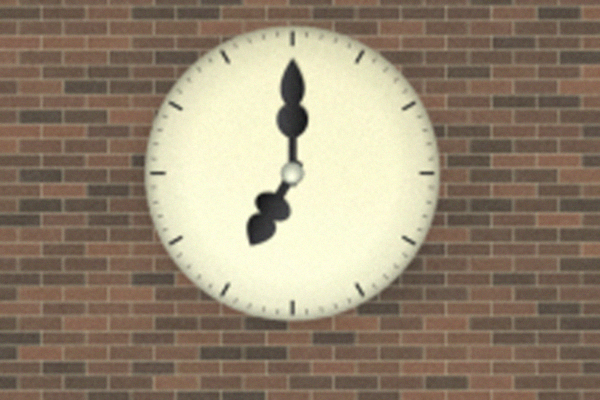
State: 7:00
